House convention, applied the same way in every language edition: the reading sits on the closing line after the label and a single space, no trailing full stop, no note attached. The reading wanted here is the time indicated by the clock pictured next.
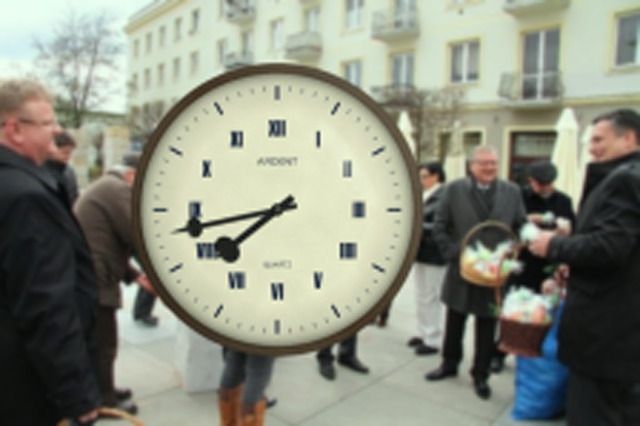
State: 7:43
